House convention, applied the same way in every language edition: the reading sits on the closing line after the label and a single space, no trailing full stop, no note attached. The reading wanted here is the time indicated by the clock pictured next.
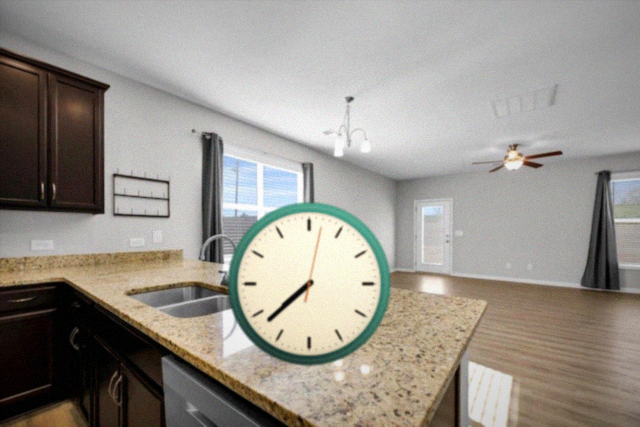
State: 7:38:02
